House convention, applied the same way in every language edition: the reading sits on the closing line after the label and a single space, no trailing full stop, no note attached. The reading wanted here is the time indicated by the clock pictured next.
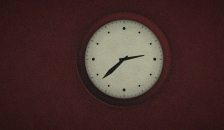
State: 2:38
